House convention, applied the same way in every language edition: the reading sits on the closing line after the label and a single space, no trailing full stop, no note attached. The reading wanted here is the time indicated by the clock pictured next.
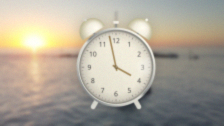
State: 3:58
